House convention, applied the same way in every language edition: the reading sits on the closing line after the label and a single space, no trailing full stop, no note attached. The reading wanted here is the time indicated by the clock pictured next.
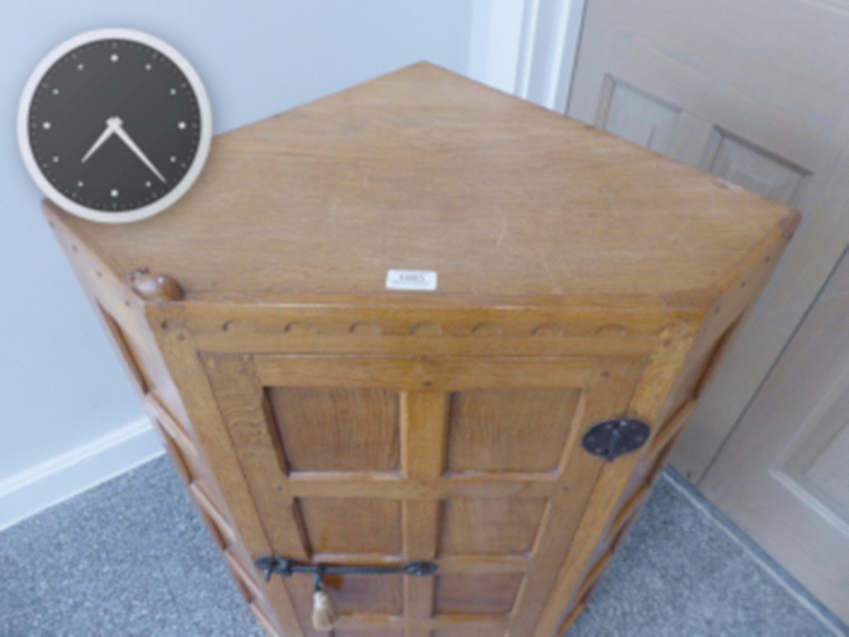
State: 7:23
